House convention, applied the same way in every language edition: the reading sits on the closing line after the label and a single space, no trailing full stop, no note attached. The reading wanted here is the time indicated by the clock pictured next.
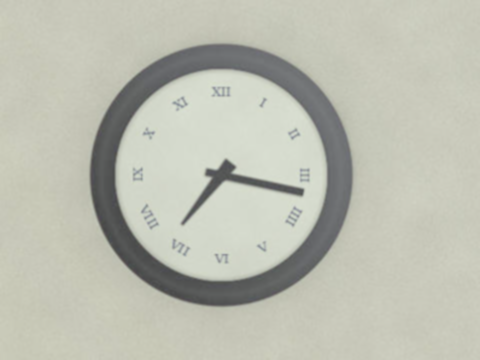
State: 7:17
